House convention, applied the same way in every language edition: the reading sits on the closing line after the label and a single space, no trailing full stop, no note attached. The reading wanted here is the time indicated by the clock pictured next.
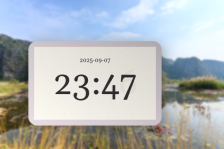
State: 23:47
